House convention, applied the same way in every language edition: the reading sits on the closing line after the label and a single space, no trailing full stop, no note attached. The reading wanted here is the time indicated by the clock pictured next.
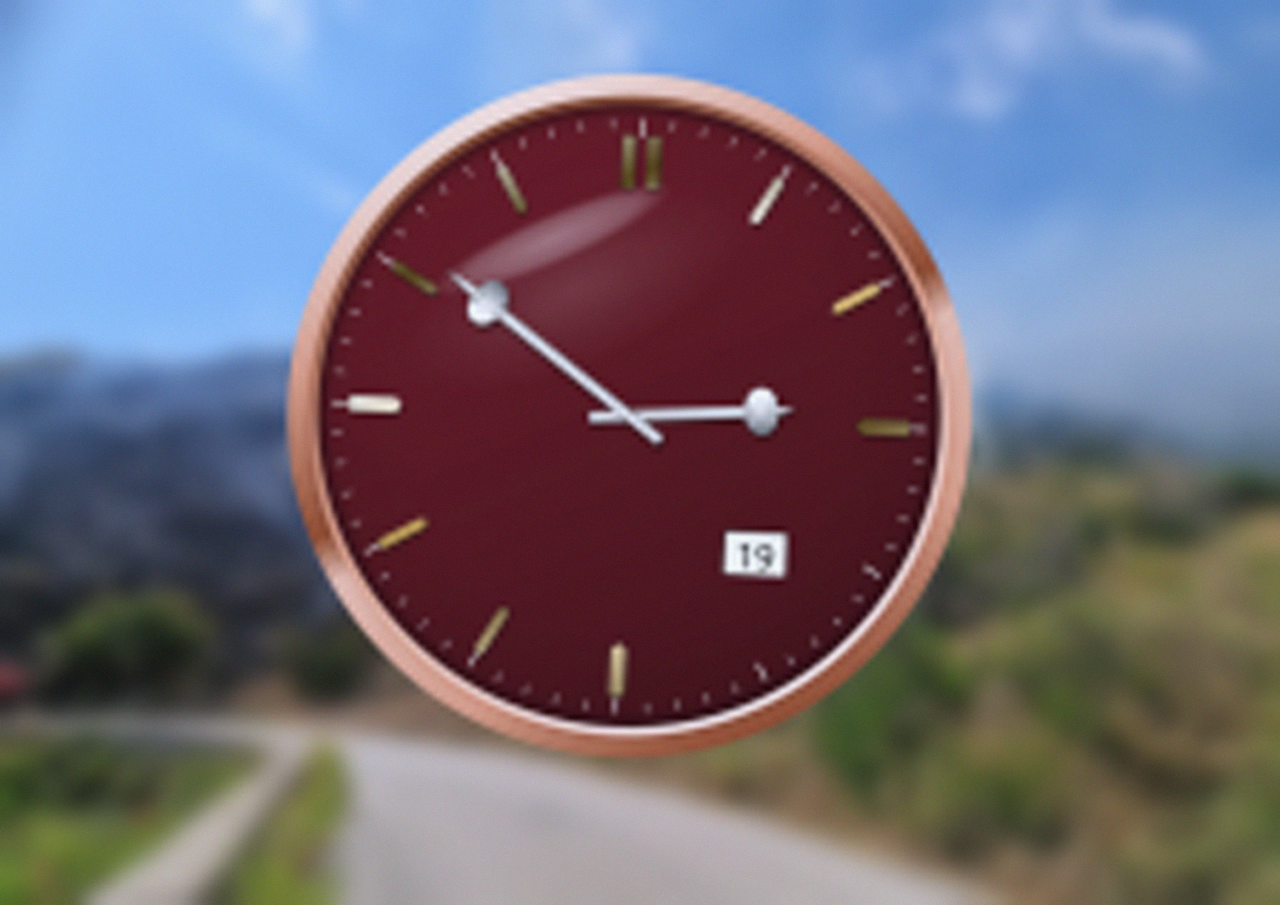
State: 2:51
